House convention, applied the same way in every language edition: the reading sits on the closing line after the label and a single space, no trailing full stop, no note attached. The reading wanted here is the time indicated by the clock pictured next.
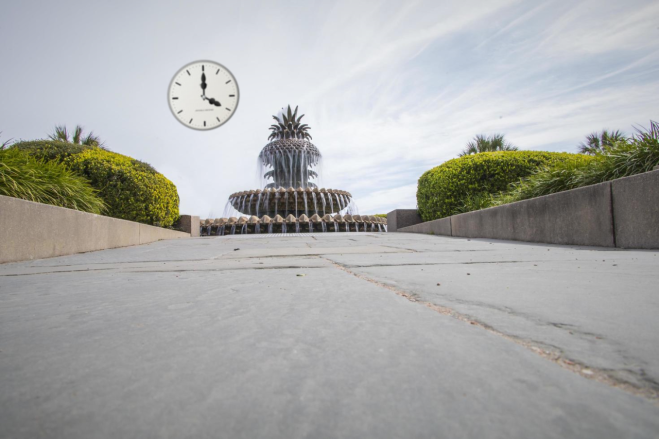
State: 4:00
